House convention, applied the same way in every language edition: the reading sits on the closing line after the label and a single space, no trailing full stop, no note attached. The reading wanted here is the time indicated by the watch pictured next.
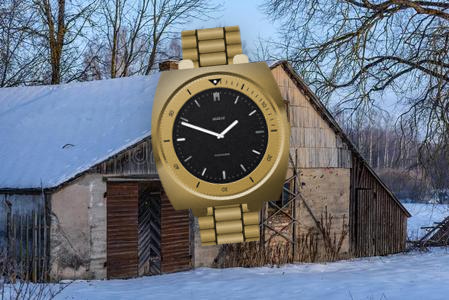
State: 1:49
